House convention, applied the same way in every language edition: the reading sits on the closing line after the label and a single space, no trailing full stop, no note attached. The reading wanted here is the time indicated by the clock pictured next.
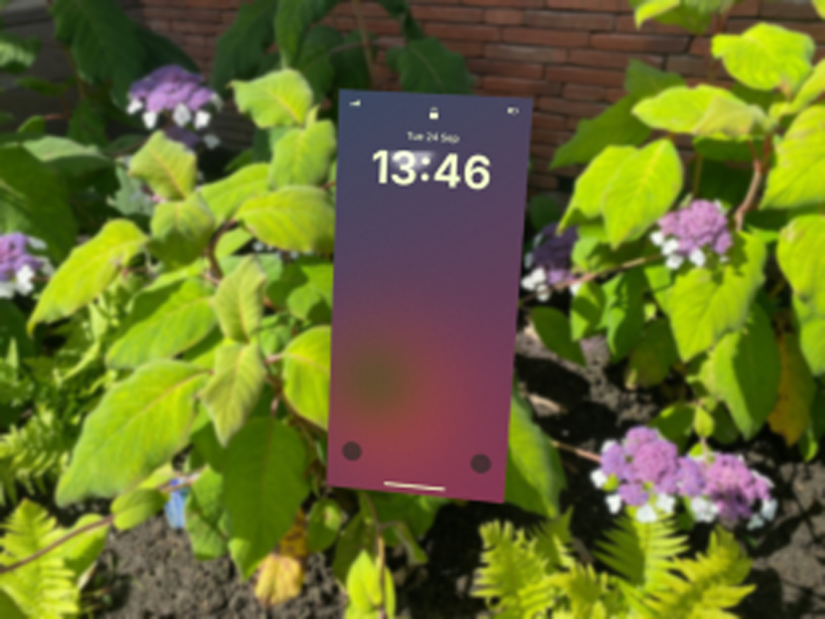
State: 13:46
